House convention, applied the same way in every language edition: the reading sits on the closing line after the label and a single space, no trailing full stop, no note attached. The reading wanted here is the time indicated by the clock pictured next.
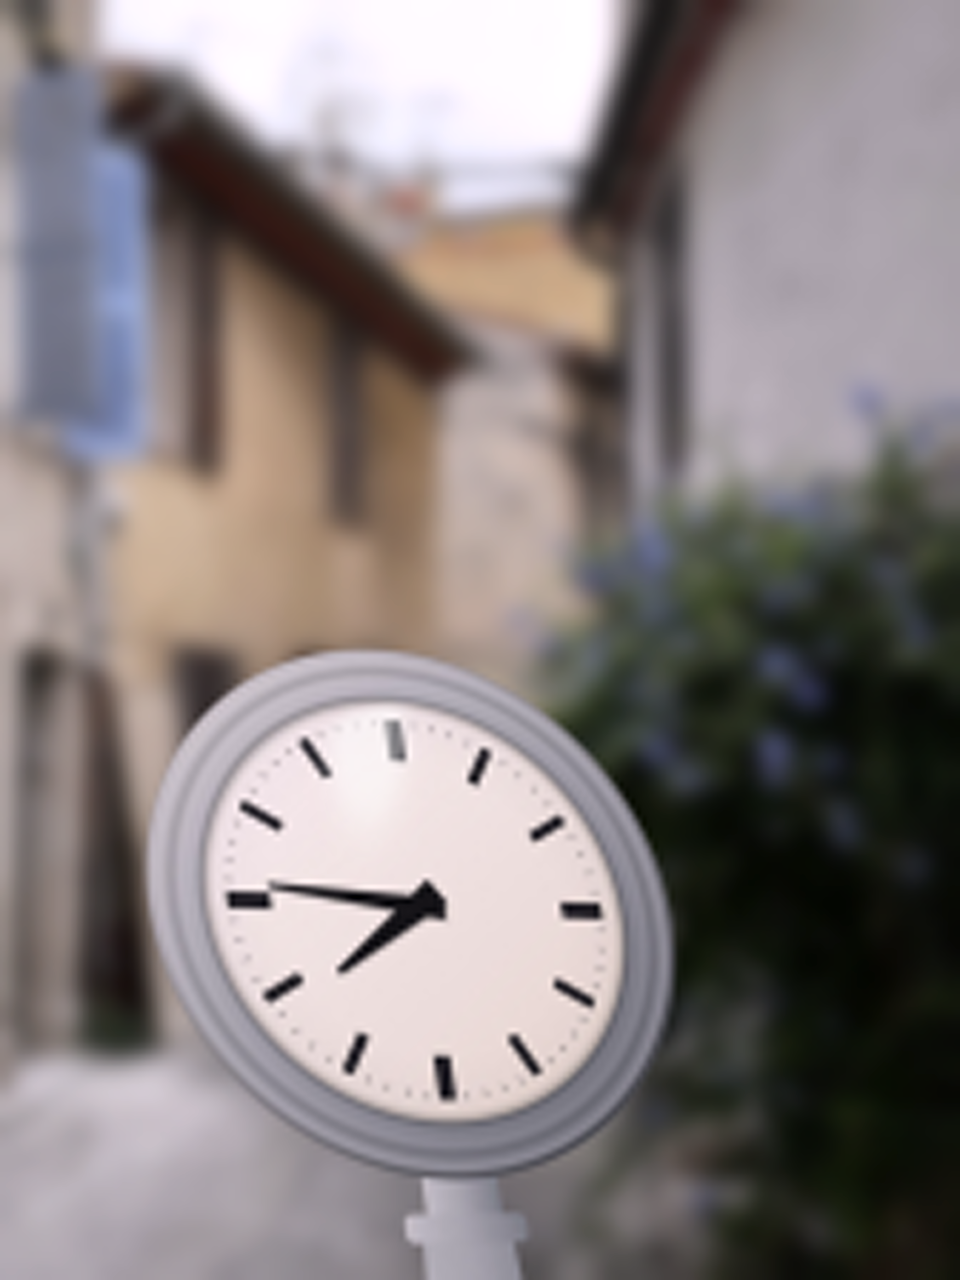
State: 7:46
